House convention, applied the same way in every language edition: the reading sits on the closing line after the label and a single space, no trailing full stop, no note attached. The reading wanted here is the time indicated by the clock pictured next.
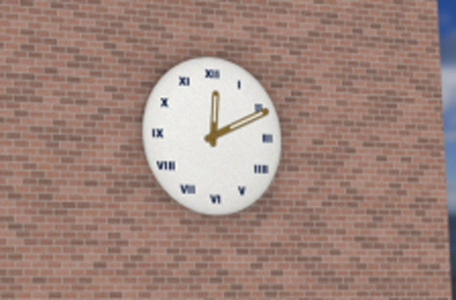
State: 12:11
